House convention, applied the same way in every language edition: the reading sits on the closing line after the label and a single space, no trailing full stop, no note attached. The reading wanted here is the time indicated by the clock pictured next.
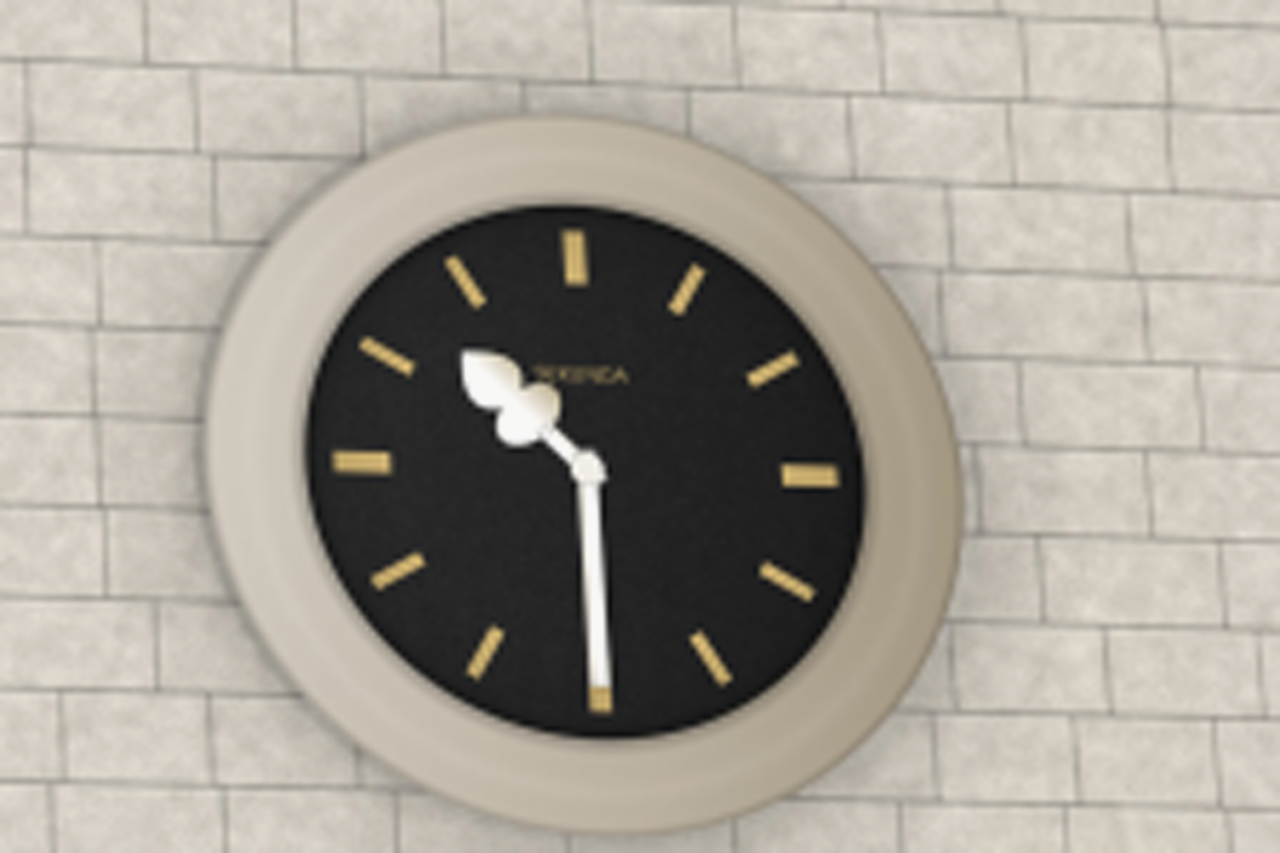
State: 10:30
